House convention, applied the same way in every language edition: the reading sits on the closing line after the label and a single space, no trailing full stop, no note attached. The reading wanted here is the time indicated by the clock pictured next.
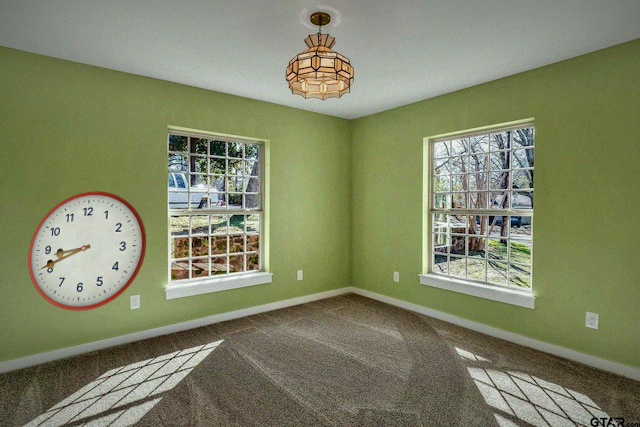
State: 8:41
